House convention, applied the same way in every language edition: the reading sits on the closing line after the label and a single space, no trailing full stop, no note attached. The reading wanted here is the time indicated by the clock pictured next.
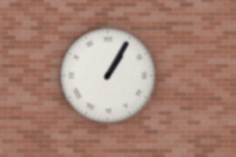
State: 1:05
